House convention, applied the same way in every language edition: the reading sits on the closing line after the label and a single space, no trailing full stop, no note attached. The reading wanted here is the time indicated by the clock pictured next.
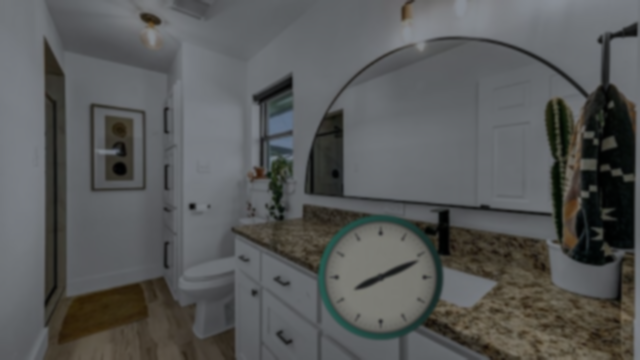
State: 8:11
